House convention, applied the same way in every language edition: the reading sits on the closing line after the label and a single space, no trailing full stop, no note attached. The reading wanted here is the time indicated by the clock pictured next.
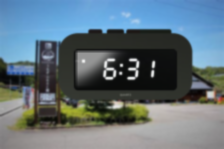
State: 6:31
